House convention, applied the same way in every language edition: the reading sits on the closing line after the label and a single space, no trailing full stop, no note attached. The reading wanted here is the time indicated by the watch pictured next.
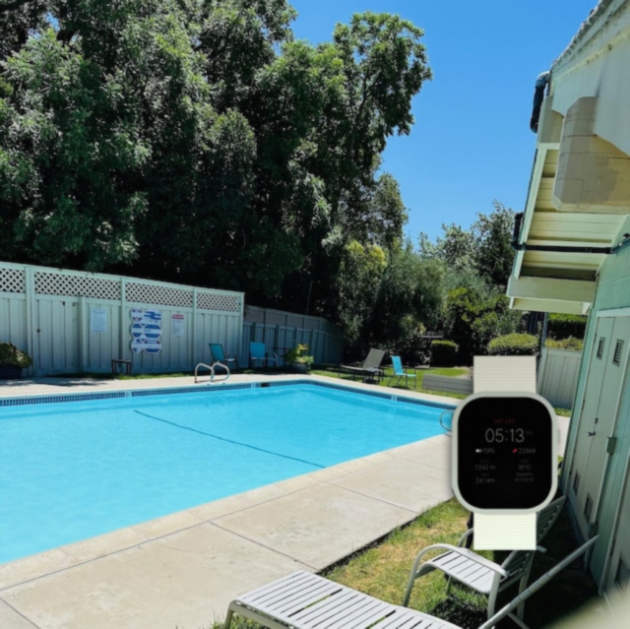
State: 5:13
